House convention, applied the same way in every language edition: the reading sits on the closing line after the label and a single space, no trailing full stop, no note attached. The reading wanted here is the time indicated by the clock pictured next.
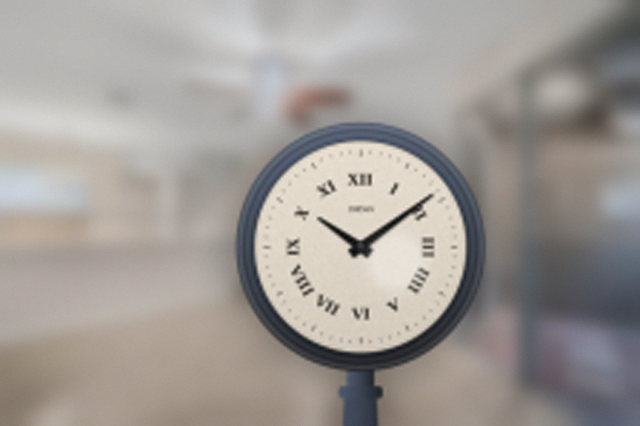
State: 10:09
